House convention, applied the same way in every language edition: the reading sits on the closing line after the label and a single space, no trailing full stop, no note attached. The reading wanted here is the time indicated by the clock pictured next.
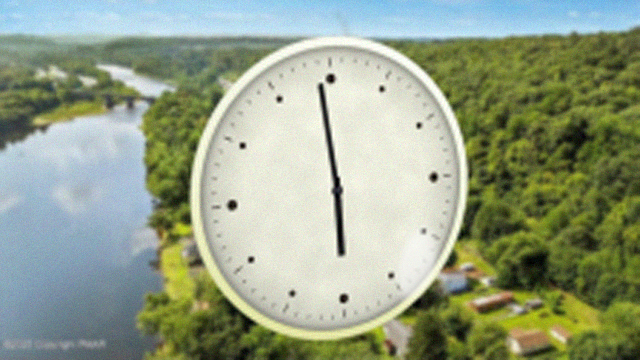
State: 5:59
